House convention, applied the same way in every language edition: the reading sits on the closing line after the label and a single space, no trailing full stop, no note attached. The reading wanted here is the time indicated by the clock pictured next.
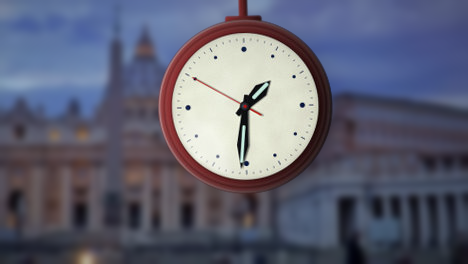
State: 1:30:50
